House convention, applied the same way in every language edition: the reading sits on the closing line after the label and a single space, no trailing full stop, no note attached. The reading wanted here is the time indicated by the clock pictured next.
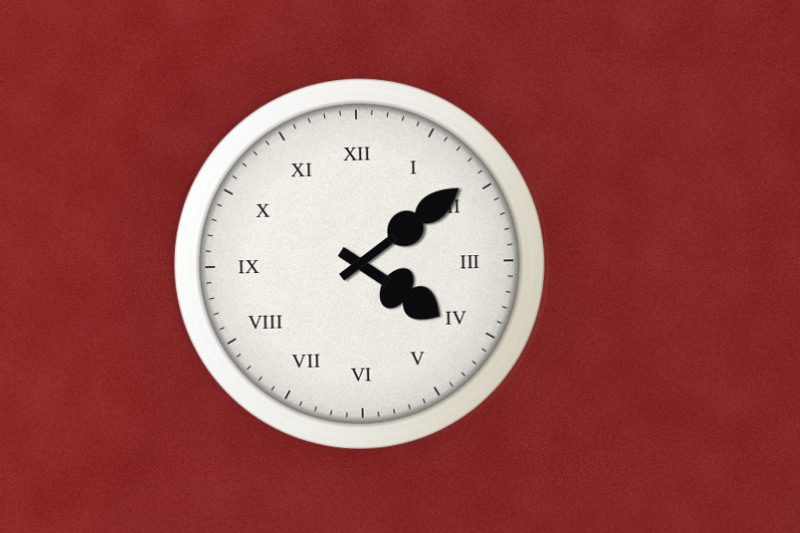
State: 4:09
